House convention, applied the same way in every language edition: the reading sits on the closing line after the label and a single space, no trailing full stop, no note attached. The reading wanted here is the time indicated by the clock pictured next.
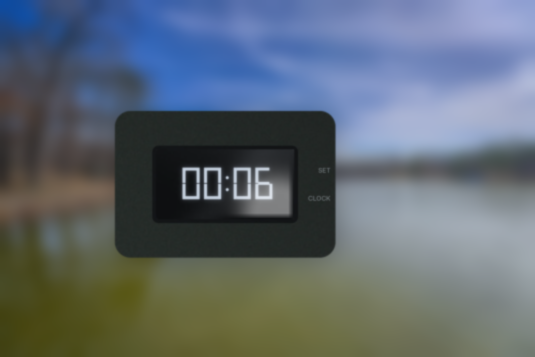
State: 0:06
